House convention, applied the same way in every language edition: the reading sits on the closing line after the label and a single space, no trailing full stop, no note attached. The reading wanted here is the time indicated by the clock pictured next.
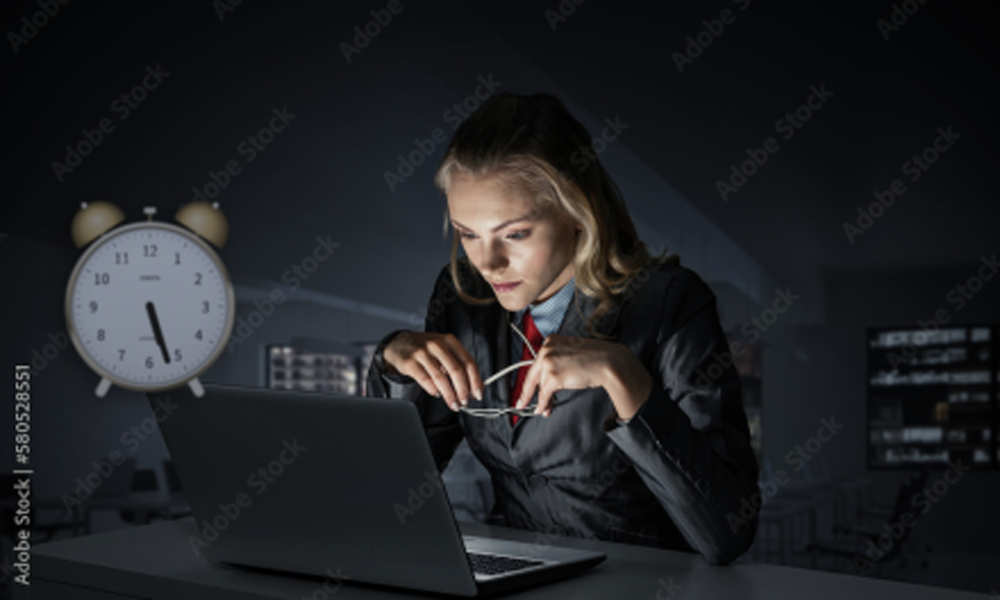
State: 5:27
